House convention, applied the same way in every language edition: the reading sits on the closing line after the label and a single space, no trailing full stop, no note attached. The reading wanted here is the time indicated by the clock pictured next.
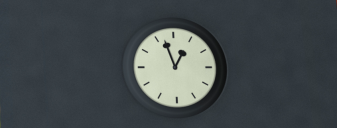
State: 12:57
